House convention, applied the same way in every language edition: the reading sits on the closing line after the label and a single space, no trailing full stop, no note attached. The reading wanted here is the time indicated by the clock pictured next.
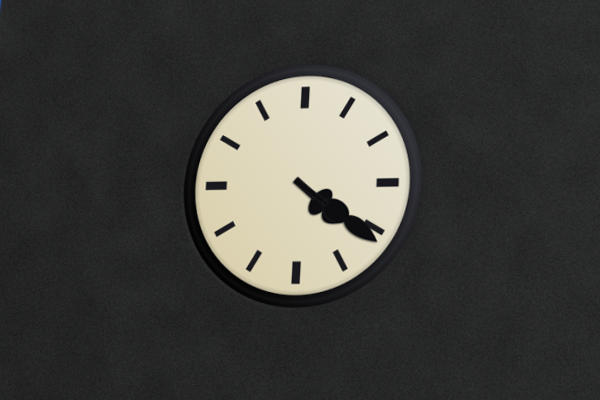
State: 4:21
